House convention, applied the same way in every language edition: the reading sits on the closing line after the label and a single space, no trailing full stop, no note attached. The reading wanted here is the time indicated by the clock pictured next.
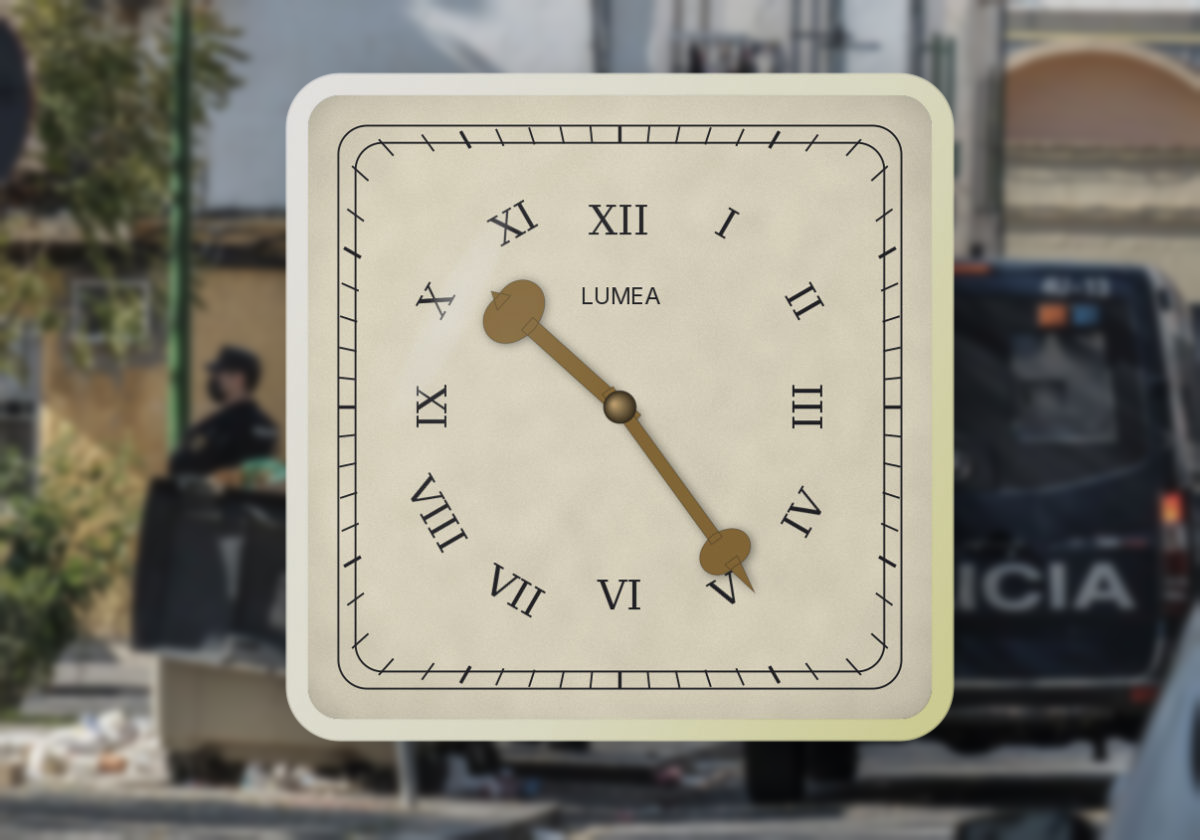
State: 10:24
